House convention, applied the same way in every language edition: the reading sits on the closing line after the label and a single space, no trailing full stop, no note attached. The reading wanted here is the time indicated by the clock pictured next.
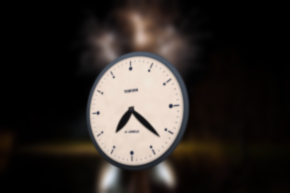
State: 7:22
